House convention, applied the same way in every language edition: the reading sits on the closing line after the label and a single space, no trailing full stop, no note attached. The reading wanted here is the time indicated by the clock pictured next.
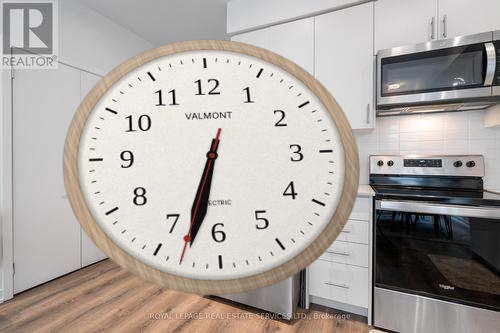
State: 6:32:33
